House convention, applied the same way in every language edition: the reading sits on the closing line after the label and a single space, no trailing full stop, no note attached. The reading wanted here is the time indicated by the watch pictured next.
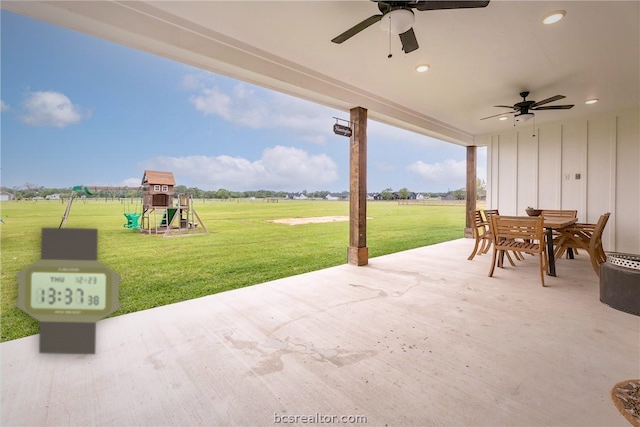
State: 13:37:38
